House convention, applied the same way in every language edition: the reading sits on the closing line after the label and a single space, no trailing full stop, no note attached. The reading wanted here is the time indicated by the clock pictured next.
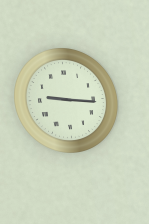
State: 9:16
